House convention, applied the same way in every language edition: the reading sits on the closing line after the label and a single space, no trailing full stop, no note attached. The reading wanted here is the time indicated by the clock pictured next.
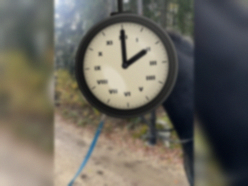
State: 2:00
